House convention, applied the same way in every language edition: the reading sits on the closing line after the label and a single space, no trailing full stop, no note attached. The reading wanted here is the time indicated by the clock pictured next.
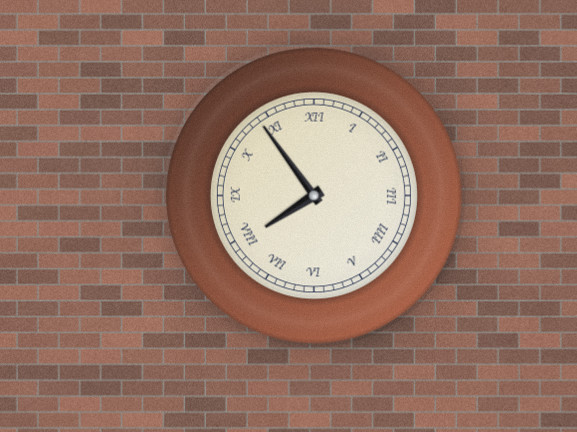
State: 7:54
